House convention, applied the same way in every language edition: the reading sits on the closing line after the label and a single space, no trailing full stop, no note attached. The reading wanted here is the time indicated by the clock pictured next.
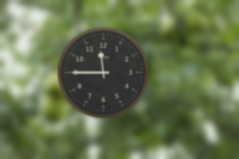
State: 11:45
